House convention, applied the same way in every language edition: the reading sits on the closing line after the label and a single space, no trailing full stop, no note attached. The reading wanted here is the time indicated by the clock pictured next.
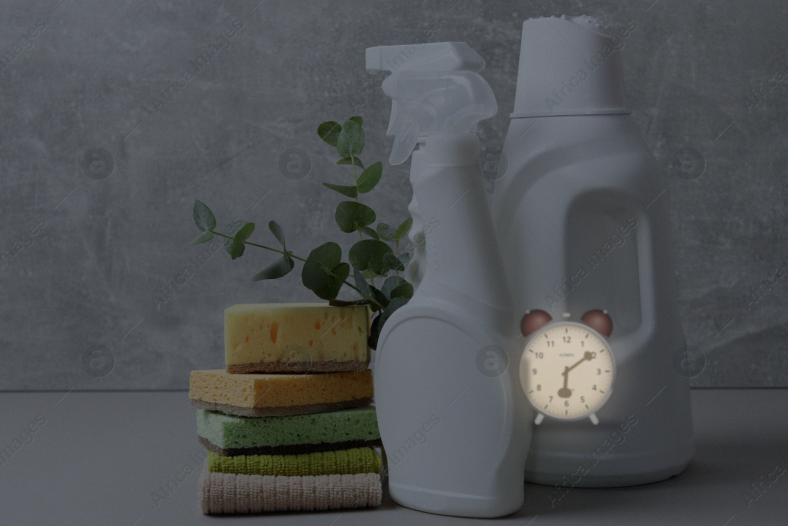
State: 6:09
